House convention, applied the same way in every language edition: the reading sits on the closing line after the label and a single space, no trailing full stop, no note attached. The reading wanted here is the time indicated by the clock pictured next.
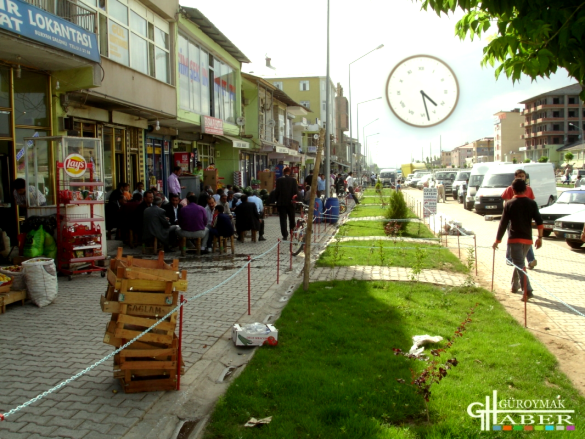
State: 4:28
